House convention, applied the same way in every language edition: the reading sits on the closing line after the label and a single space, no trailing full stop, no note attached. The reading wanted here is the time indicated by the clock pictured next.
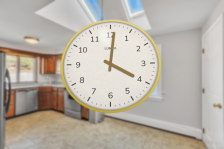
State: 4:01
